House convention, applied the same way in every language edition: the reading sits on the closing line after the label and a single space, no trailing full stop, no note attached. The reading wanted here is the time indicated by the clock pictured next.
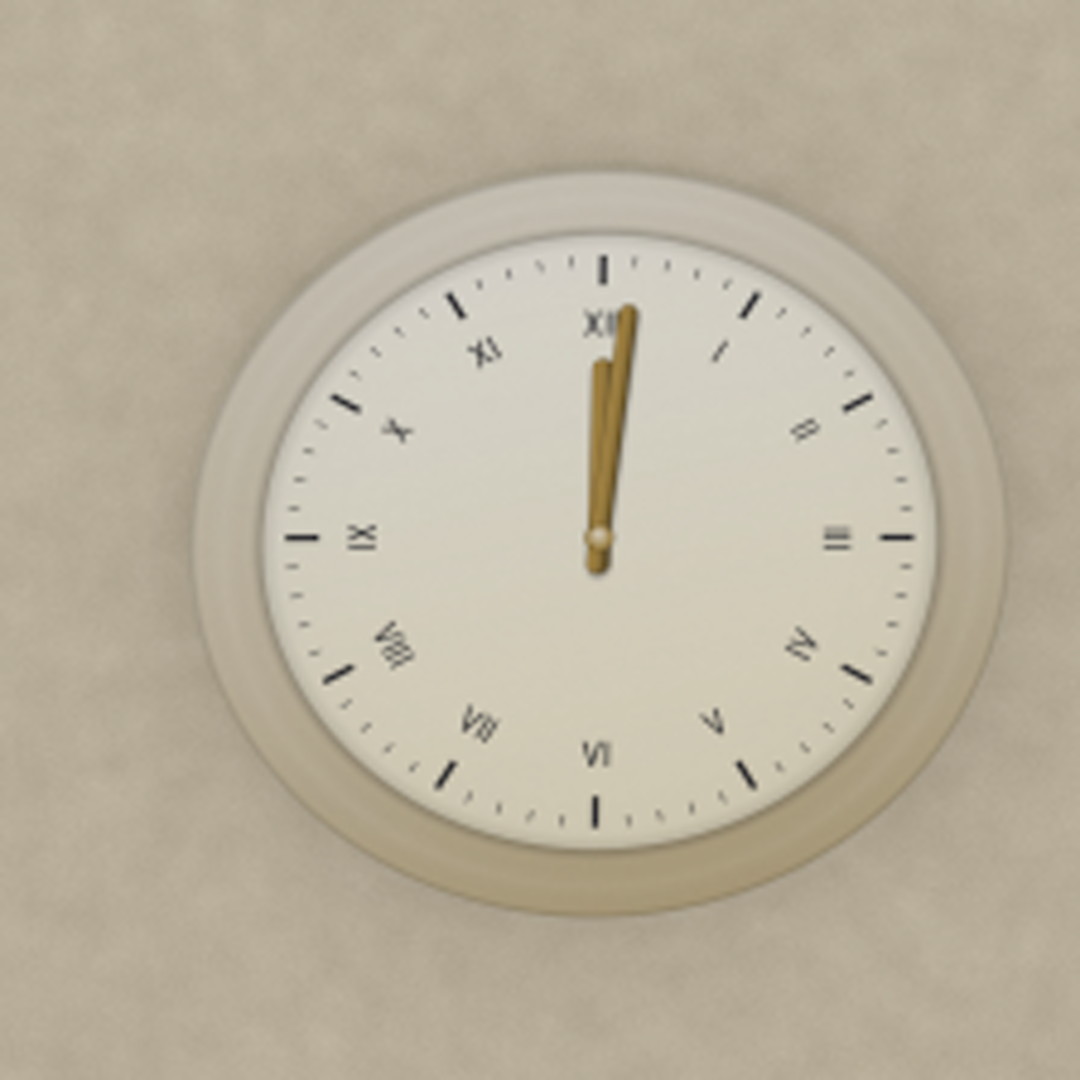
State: 12:01
